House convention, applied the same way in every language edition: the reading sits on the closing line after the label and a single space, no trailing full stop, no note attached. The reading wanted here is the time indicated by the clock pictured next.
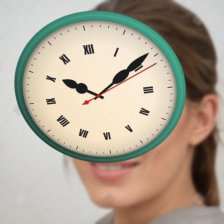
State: 10:09:11
